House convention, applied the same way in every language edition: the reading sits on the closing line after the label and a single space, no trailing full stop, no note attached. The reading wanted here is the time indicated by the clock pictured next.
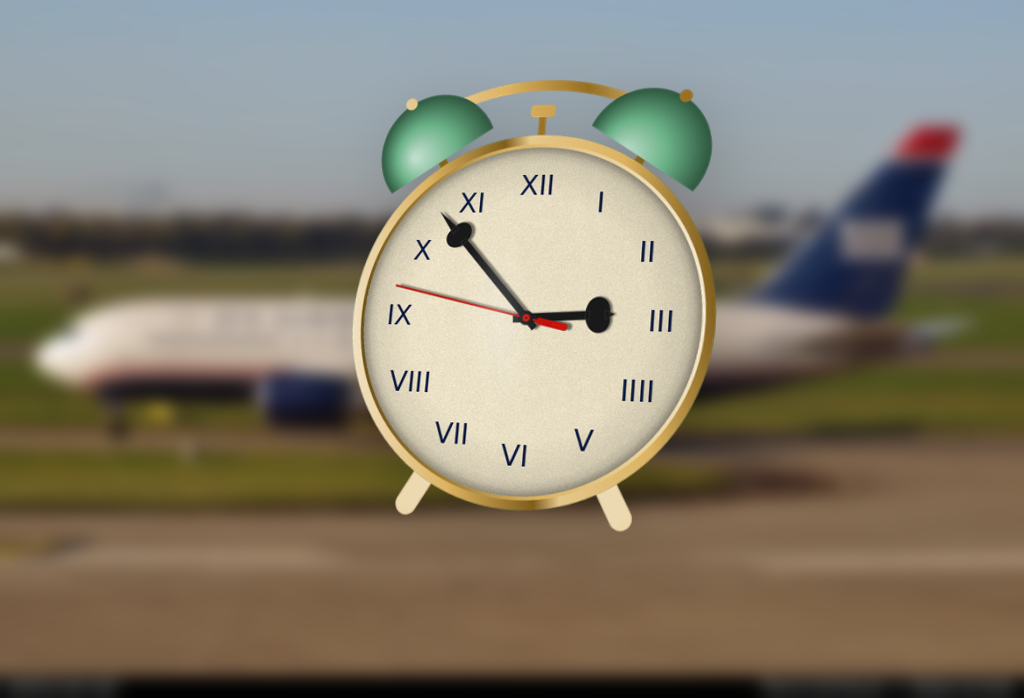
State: 2:52:47
